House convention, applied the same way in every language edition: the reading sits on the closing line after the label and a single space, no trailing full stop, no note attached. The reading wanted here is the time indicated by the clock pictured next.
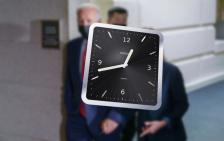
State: 12:42
